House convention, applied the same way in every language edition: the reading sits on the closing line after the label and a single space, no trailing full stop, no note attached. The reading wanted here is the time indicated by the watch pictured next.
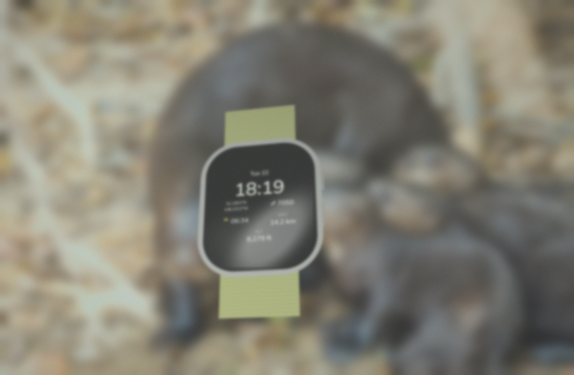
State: 18:19
